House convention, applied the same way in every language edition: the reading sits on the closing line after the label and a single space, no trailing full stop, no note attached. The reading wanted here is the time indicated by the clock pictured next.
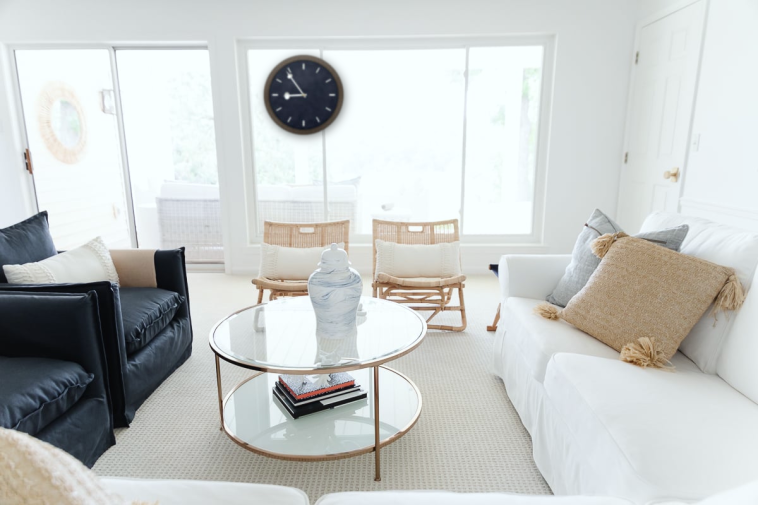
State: 8:54
